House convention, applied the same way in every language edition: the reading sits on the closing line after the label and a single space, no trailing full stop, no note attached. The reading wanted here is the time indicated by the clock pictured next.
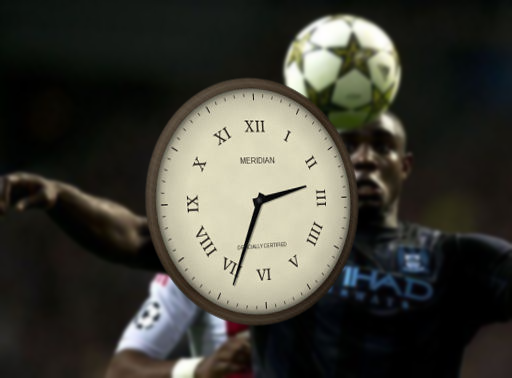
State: 2:34
